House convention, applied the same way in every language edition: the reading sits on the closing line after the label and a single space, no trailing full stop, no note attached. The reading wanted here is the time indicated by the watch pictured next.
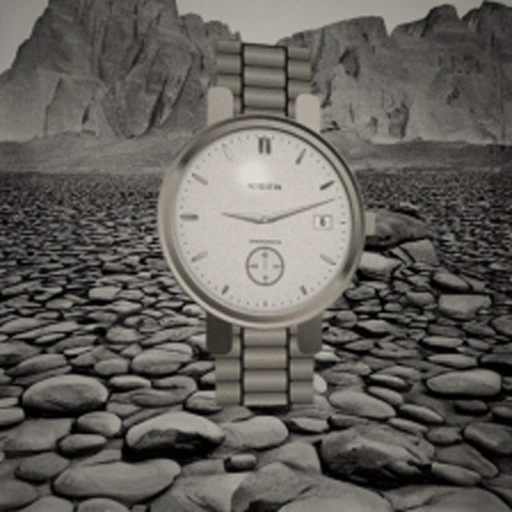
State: 9:12
